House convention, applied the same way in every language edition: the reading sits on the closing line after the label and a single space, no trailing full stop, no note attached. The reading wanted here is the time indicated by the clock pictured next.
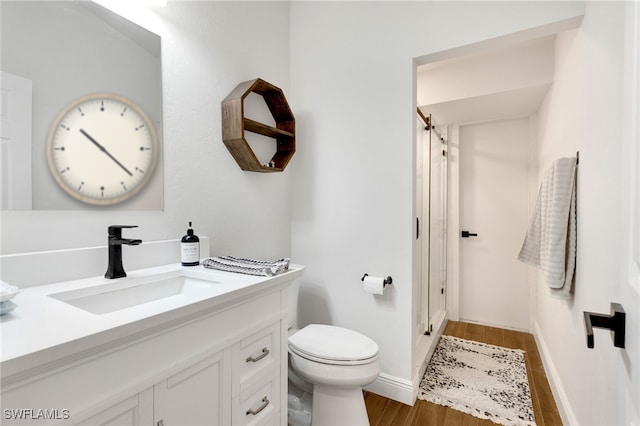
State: 10:22
